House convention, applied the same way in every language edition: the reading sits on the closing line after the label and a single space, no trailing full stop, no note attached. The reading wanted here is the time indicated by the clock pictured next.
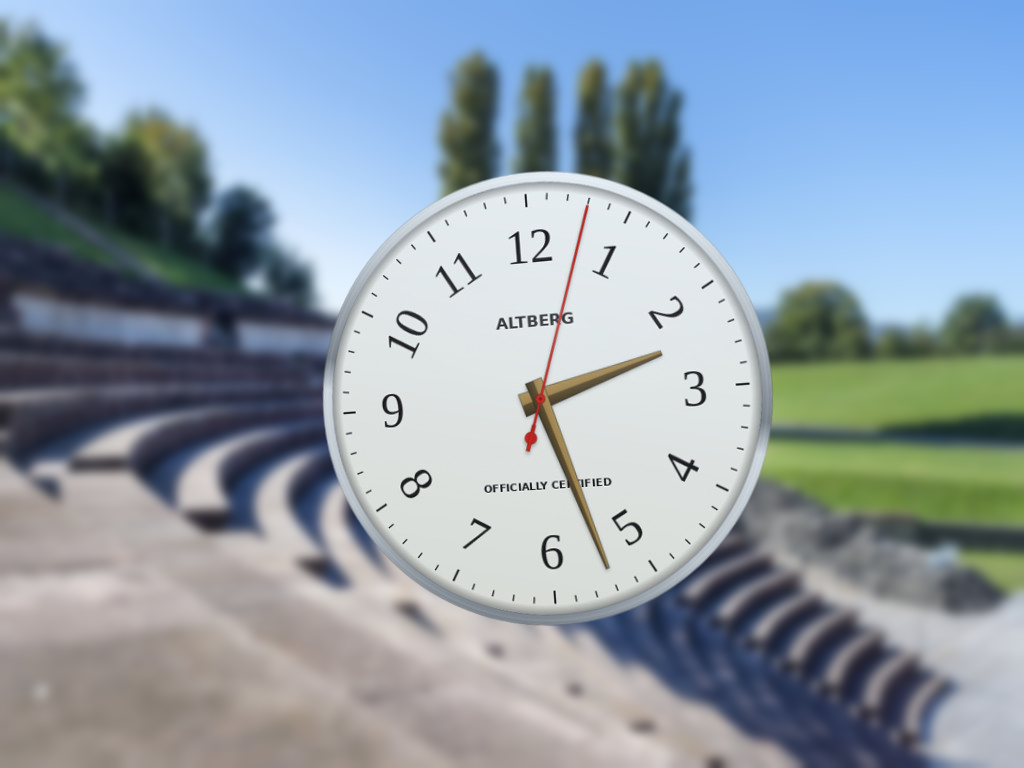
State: 2:27:03
